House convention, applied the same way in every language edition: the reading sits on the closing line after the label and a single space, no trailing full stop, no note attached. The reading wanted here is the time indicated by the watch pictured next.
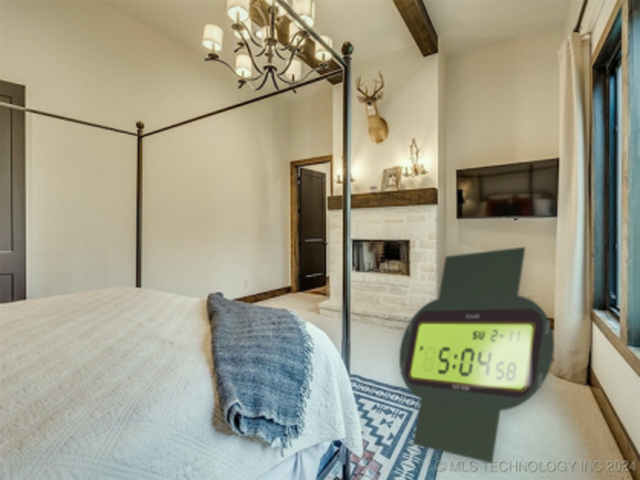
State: 5:04:58
